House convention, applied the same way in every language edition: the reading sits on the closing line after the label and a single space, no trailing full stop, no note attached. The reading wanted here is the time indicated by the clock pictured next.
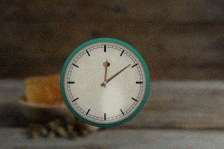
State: 12:09
